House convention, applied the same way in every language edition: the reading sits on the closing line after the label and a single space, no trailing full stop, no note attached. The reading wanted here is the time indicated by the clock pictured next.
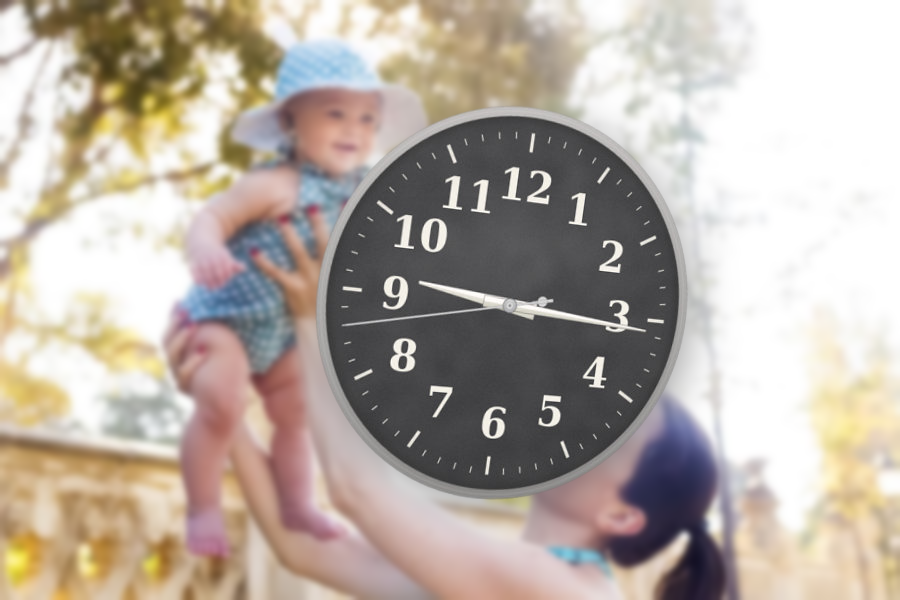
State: 9:15:43
